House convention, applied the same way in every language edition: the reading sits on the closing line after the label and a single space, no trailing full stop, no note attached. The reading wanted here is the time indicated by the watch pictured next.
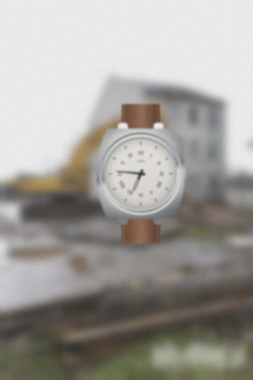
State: 6:46
